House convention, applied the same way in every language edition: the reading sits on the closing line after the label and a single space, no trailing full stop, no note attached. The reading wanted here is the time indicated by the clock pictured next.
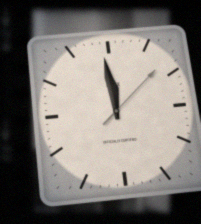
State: 11:59:08
